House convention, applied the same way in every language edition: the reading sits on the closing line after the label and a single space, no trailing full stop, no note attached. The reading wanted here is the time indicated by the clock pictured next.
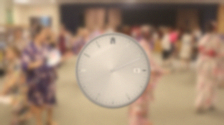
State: 2:11
